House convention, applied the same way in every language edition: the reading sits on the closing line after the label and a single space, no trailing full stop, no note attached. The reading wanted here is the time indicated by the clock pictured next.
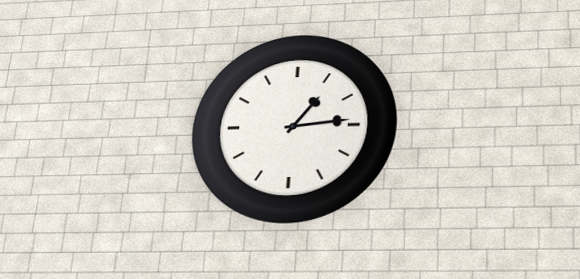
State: 1:14
